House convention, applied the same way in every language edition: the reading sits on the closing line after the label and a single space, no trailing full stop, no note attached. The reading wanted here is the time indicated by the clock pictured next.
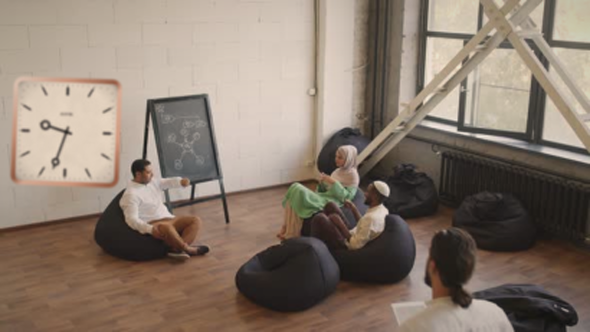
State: 9:33
